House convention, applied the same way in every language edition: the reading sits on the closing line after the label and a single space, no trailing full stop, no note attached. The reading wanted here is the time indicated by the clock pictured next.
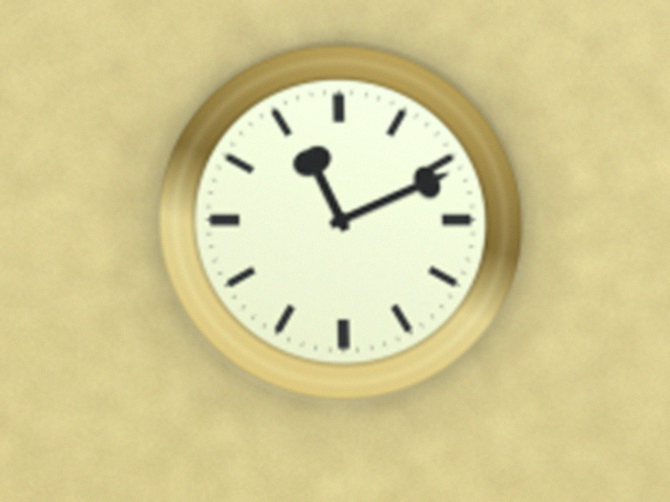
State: 11:11
